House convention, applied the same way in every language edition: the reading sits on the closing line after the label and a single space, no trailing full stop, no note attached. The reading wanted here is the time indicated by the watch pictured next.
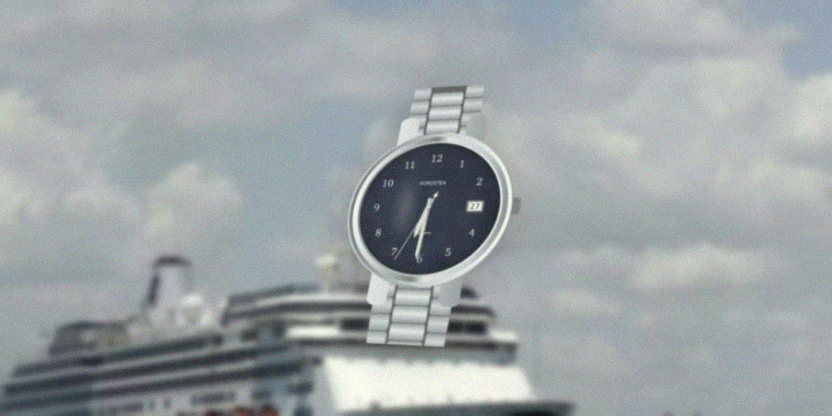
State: 6:30:34
